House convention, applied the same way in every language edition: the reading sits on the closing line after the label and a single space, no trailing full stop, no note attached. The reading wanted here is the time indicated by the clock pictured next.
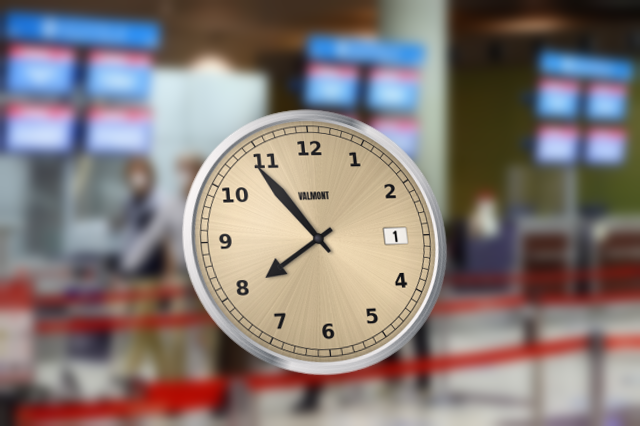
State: 7:54
